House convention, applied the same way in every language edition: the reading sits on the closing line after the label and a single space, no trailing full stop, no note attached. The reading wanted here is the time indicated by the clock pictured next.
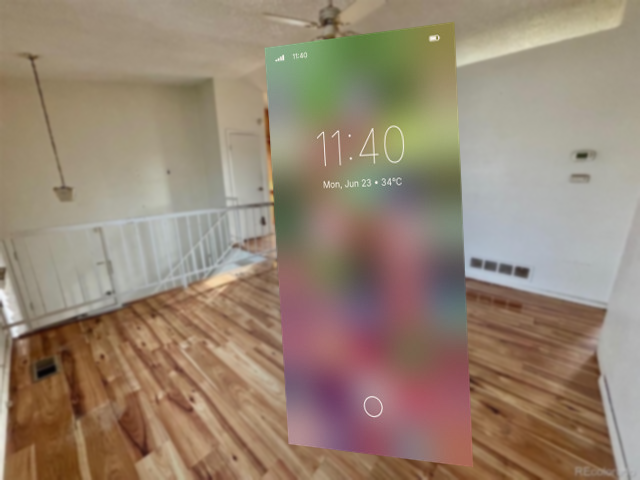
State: 11:40
